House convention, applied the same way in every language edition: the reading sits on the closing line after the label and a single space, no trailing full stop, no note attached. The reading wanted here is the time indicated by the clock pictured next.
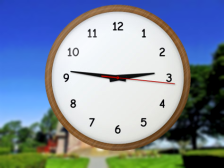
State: 2:46:16
